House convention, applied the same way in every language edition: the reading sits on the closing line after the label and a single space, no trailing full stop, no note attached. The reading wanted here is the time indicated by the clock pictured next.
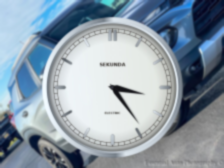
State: 3:24
